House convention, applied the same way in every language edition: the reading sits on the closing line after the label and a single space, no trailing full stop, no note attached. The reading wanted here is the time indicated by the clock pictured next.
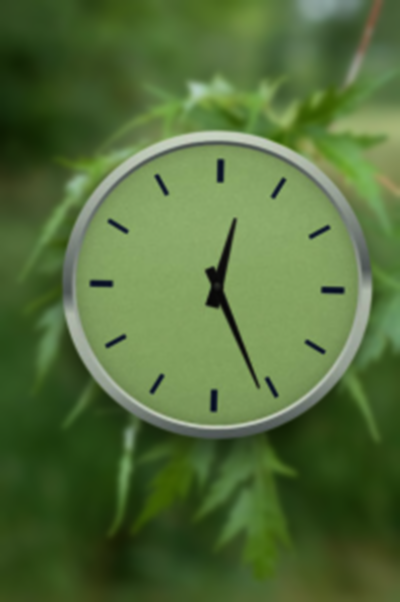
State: 12:26
